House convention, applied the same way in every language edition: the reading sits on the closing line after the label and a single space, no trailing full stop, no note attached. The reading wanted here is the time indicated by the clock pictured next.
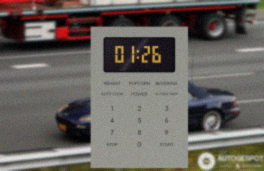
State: 1:26
